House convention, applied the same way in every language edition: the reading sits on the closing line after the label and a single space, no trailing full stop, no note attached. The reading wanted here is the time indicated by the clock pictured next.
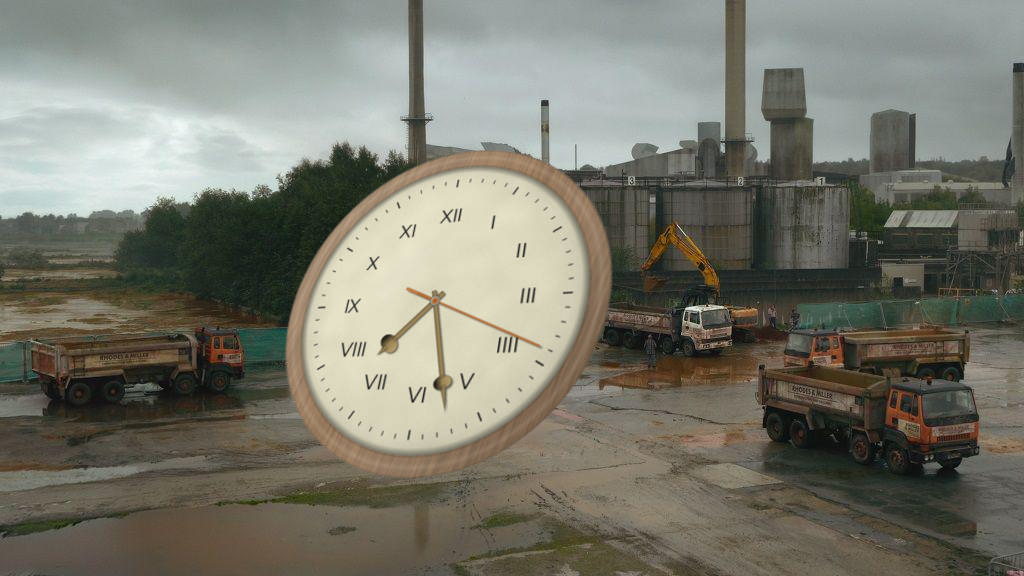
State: 7:27:19
